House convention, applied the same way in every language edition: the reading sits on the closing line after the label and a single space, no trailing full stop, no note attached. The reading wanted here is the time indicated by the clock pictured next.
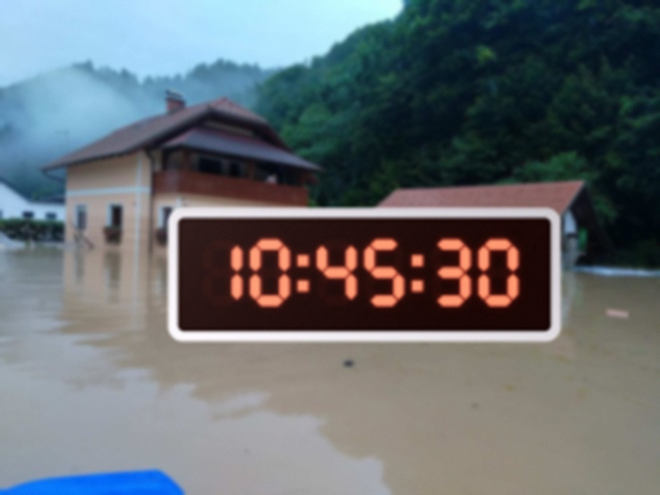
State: 10:45:30
